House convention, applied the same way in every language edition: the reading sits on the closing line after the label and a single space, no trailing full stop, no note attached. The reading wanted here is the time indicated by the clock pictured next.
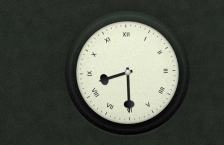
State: 8:30
